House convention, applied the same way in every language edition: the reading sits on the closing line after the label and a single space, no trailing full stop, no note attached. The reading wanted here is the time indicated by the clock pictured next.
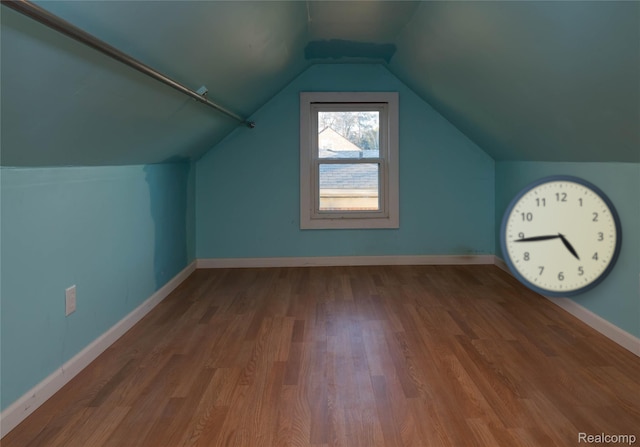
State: 4:44
